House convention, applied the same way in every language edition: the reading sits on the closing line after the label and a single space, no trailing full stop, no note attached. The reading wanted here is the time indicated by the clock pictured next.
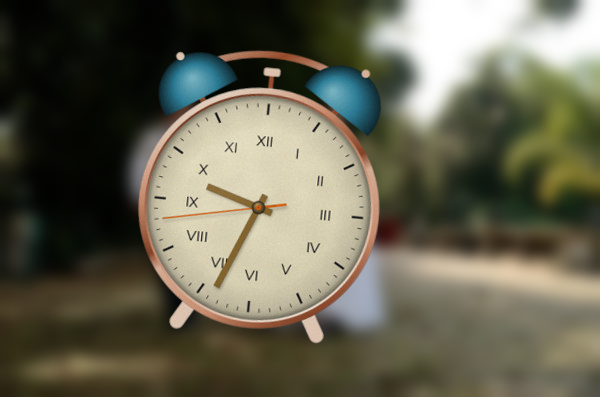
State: 9:33:43
